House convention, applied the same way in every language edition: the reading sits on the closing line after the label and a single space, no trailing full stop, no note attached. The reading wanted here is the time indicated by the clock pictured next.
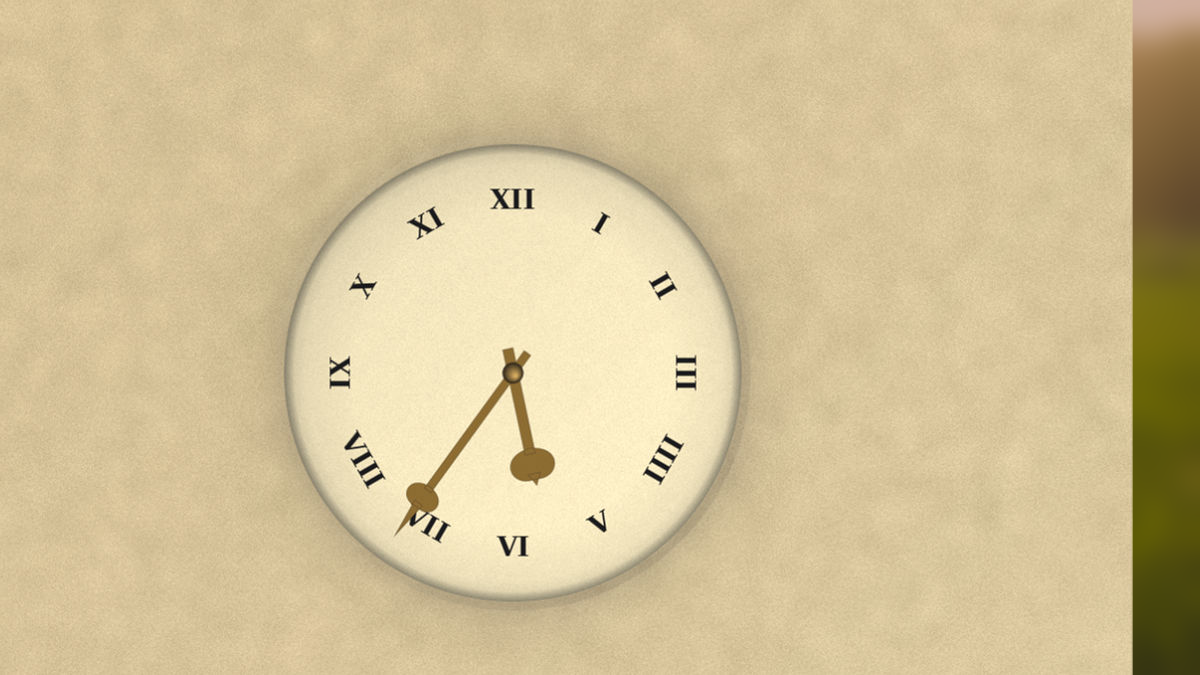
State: 5:36
